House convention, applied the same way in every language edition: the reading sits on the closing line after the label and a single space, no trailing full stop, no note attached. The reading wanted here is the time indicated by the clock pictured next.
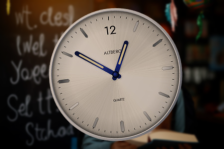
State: 12:51
